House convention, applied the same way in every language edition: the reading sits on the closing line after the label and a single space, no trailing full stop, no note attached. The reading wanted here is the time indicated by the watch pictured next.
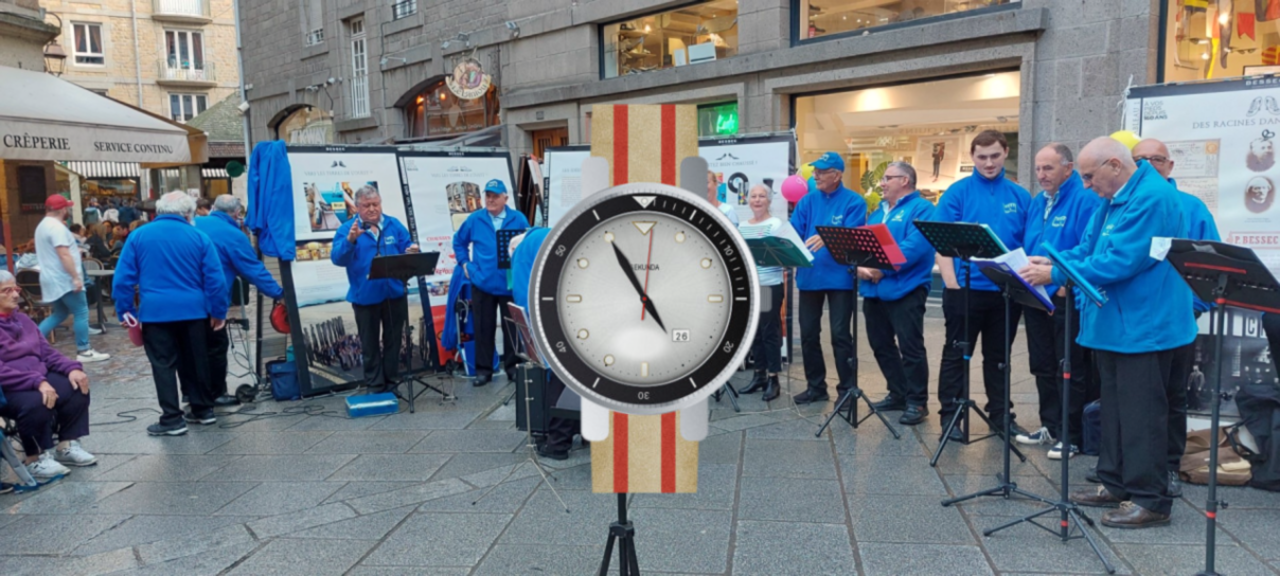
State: 4:55:01
